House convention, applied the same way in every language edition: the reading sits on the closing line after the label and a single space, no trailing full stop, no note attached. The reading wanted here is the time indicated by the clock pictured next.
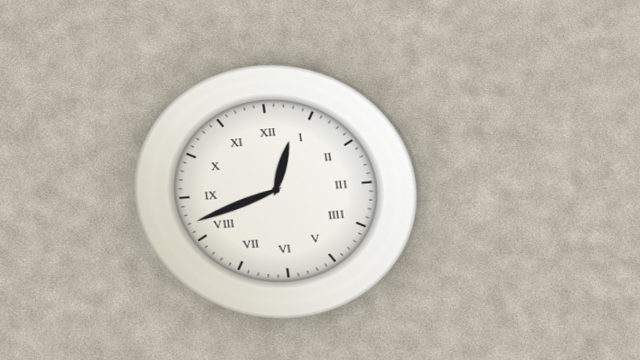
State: 12:42
